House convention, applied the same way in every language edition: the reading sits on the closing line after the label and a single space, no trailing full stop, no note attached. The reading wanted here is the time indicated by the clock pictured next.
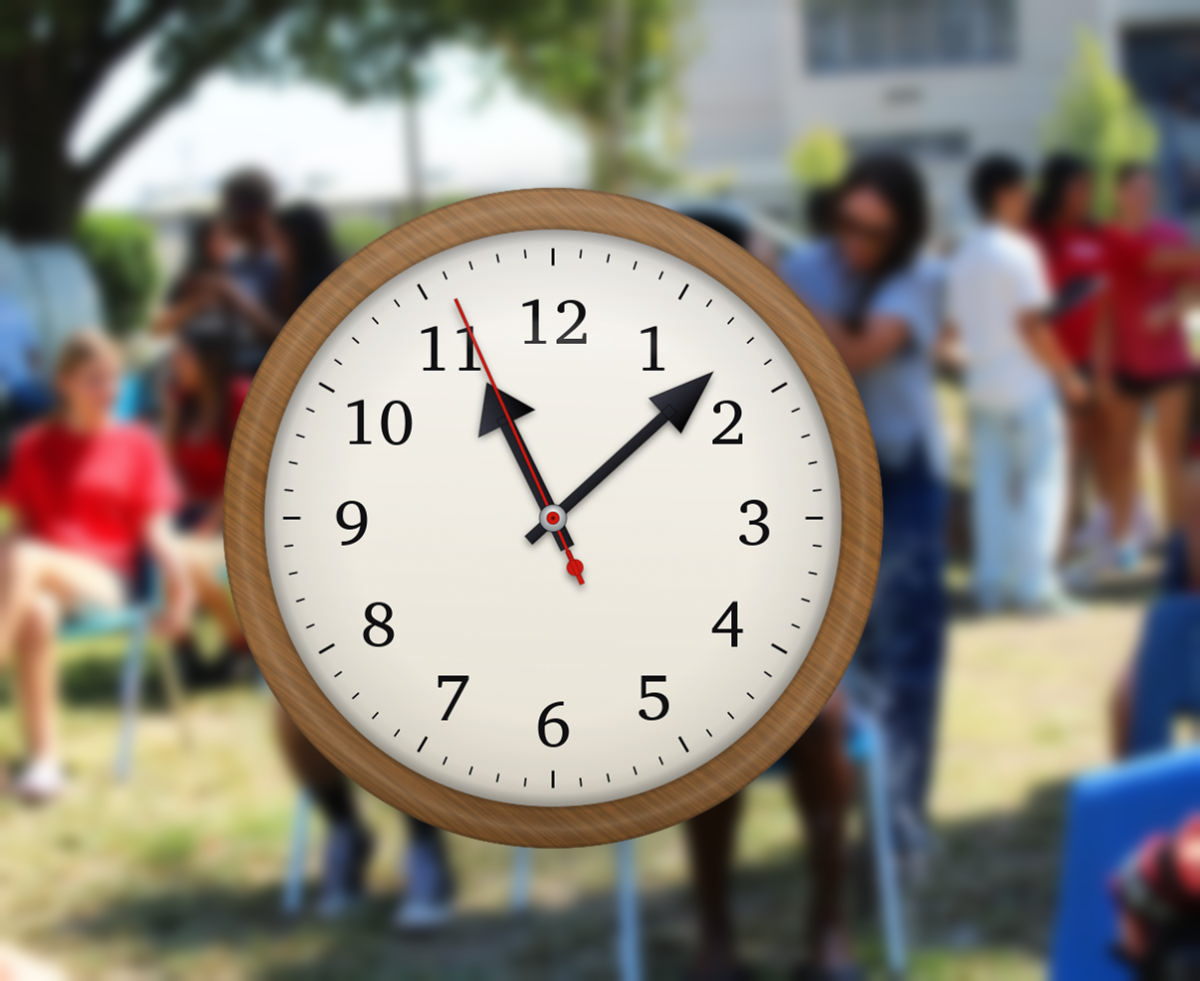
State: 11:07:56
